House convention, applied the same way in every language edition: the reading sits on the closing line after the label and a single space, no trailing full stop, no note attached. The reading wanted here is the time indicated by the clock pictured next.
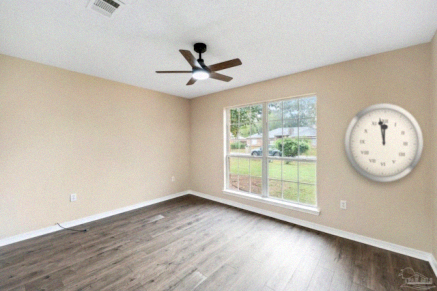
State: 11:58
